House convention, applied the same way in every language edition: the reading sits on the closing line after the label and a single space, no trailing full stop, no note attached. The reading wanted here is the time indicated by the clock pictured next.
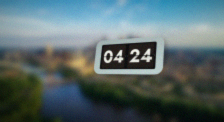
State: 4:24
